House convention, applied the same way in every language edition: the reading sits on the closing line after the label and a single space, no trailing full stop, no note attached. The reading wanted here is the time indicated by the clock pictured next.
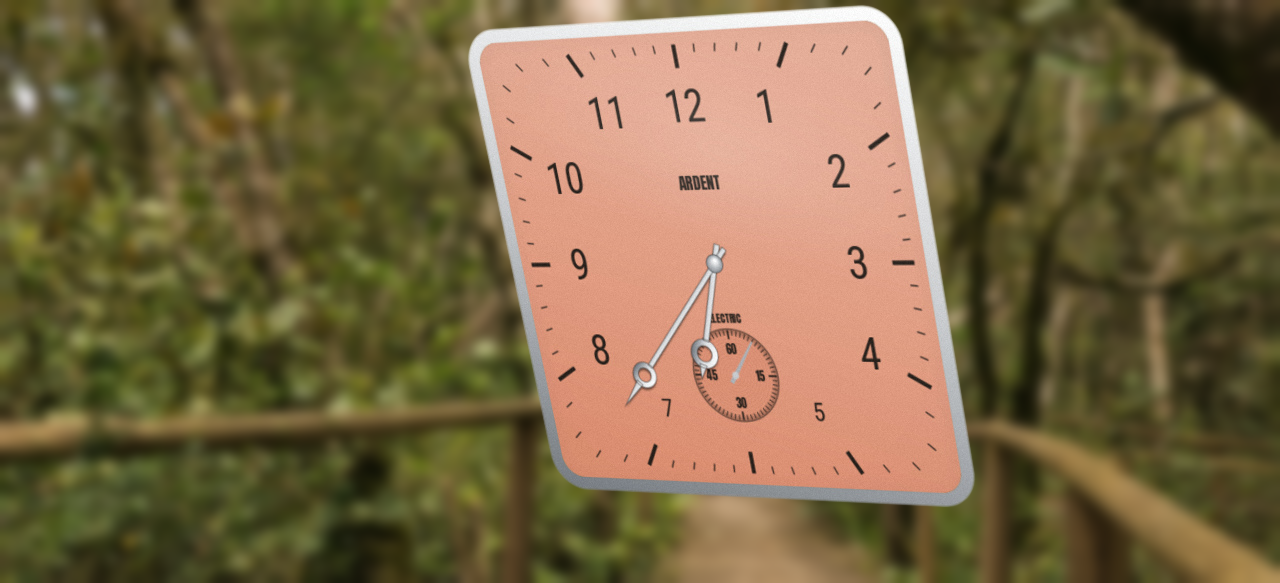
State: 6:37:06
